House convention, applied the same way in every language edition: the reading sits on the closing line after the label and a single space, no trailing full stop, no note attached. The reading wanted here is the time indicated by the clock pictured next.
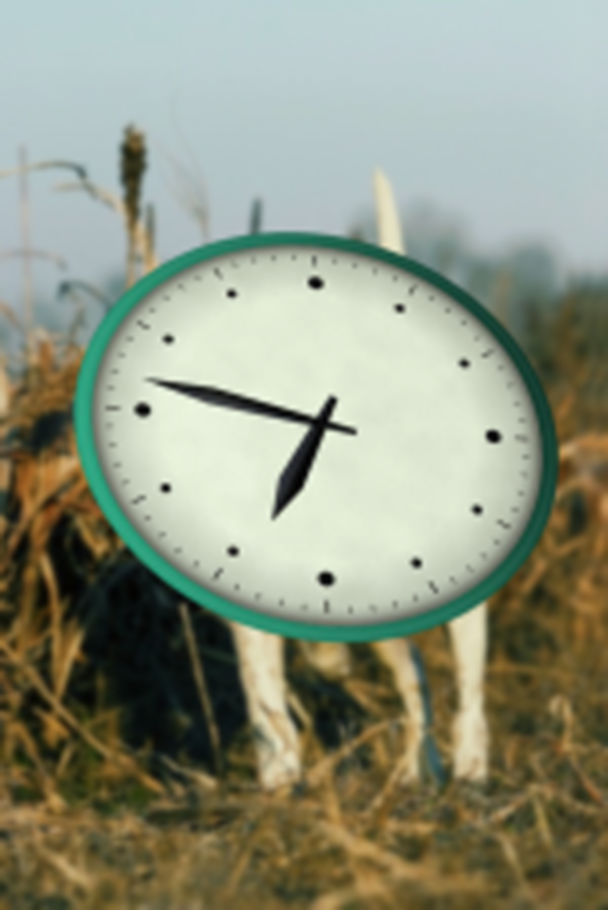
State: 6:47
